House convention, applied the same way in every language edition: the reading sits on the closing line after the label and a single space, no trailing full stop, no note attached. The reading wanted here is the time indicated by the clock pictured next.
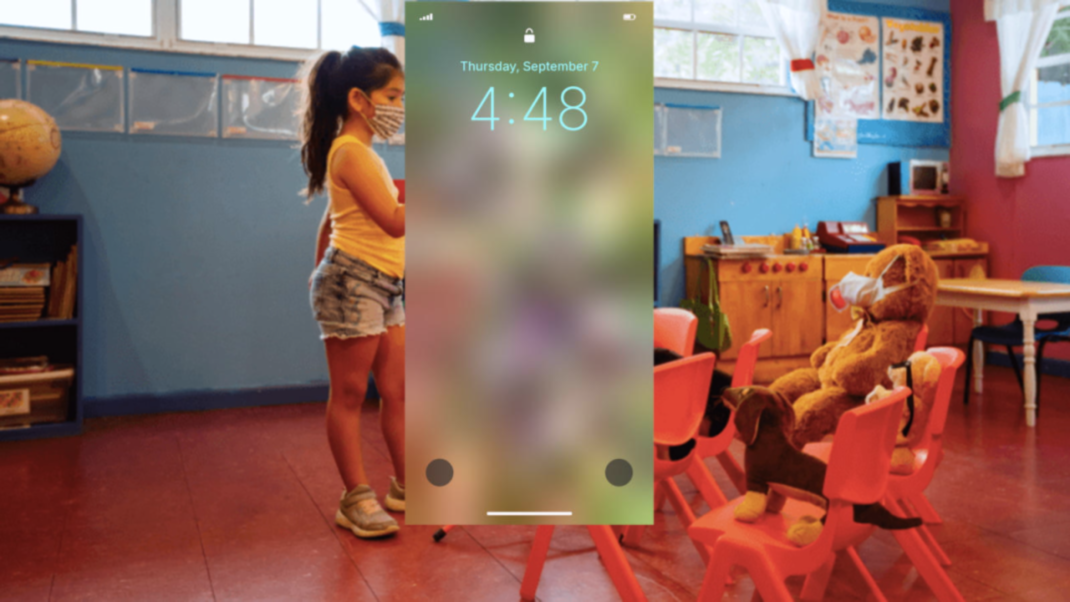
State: 4:48
